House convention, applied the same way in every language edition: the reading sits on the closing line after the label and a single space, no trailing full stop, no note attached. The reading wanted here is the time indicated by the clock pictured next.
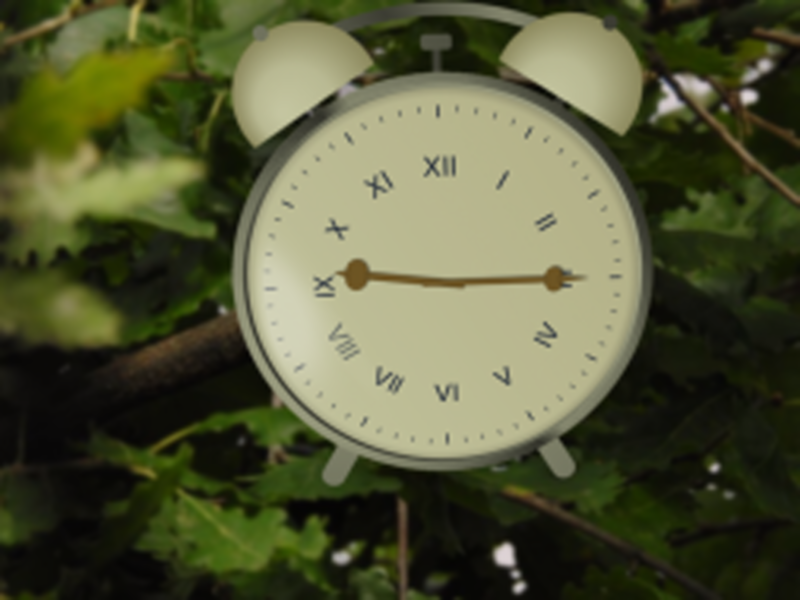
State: 9:15
